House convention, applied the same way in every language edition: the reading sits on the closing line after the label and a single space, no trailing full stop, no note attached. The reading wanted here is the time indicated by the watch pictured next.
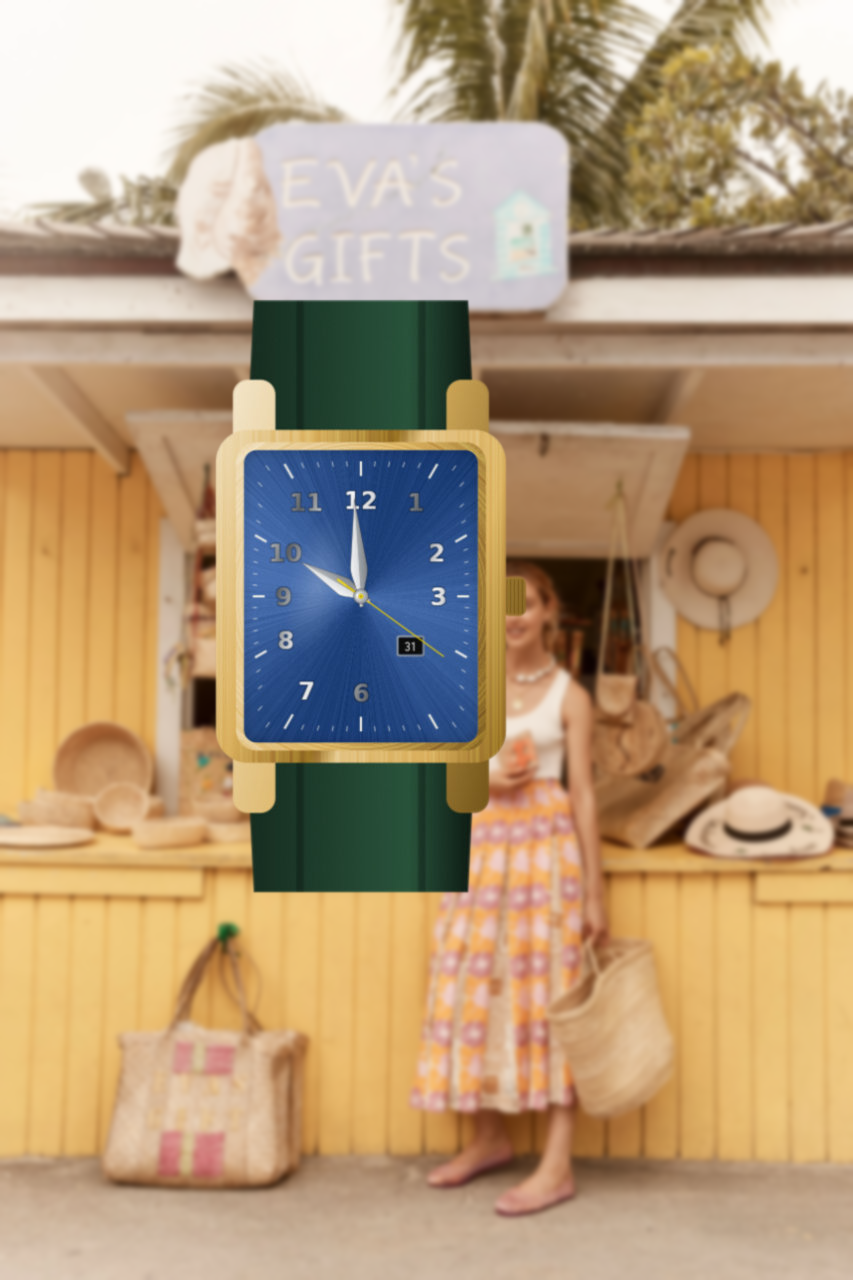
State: 9:59:21
